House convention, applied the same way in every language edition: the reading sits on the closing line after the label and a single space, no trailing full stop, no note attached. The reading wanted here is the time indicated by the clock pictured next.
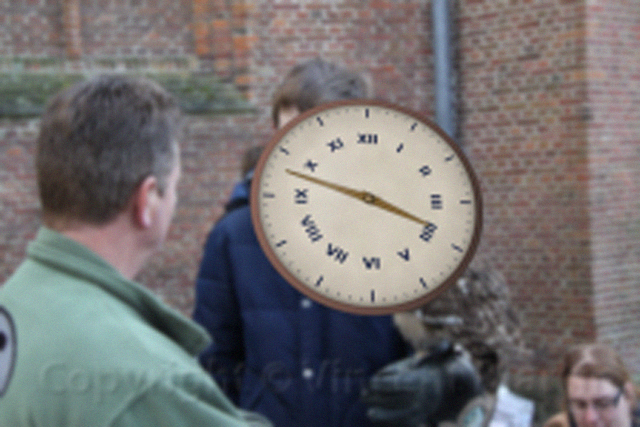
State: 3:48
